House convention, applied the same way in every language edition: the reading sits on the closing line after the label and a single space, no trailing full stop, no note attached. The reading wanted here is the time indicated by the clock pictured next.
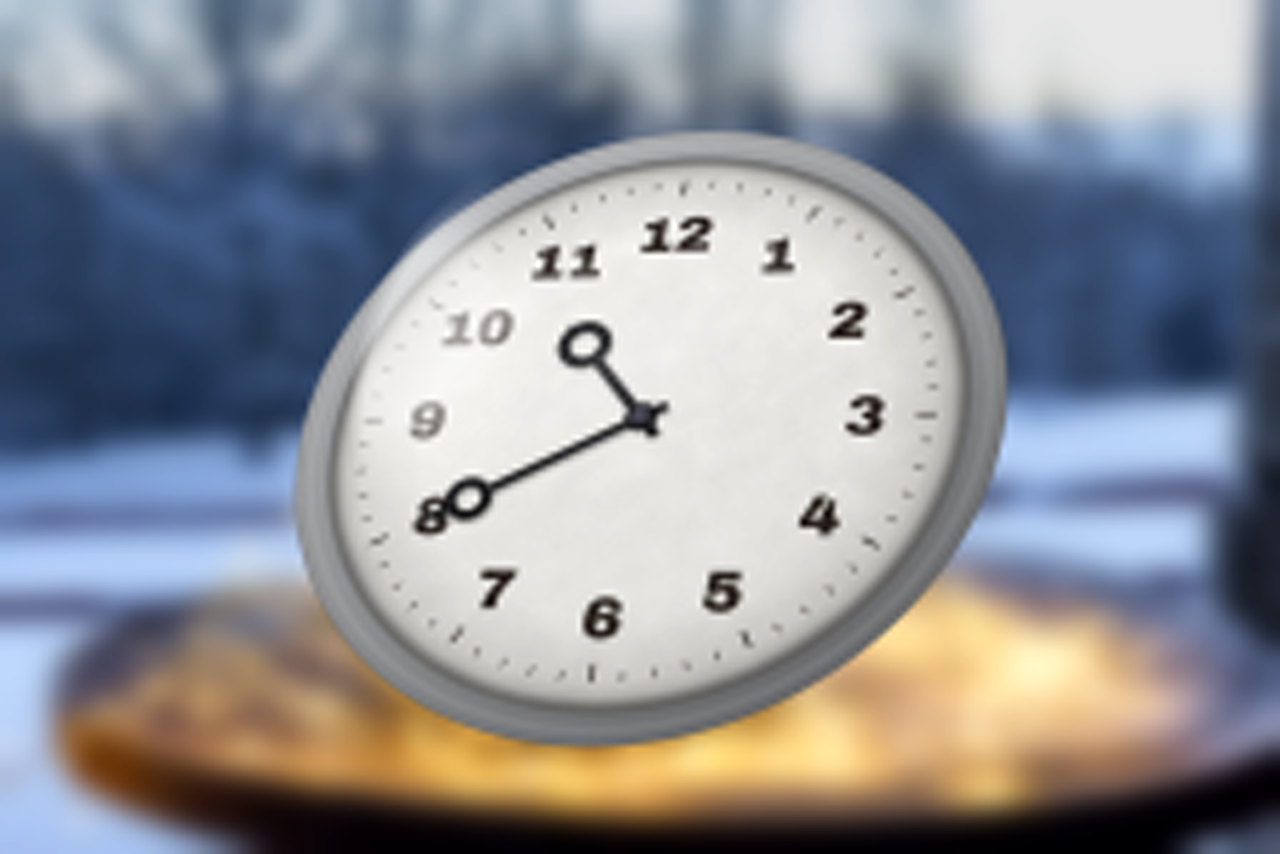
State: 10:40
